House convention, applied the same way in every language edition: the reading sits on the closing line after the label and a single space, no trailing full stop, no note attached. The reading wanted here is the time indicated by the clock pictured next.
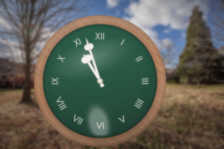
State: 10:57
